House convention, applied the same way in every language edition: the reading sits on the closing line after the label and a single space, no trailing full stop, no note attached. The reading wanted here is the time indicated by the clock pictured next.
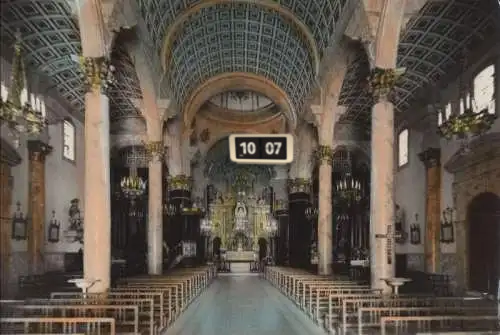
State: 10:07
